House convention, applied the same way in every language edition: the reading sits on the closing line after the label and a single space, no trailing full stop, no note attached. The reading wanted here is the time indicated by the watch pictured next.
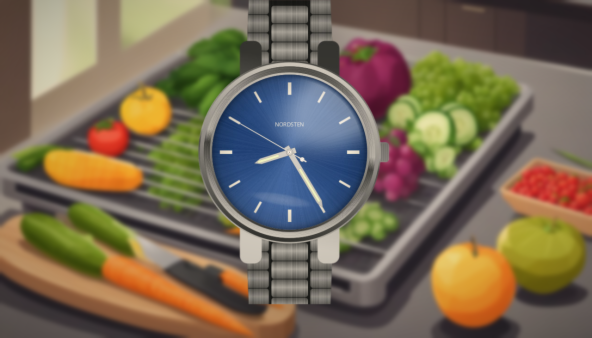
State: 8:24:50
